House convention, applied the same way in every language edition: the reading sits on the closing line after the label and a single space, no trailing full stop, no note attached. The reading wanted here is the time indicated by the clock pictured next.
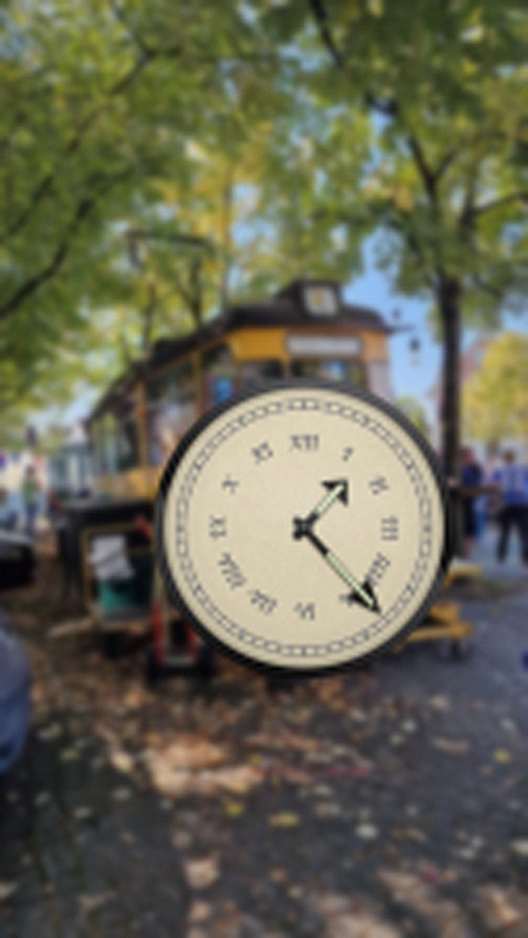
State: 1:23
